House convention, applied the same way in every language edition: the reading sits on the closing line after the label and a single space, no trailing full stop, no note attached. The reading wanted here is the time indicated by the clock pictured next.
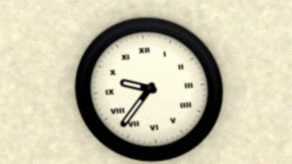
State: 9:37
